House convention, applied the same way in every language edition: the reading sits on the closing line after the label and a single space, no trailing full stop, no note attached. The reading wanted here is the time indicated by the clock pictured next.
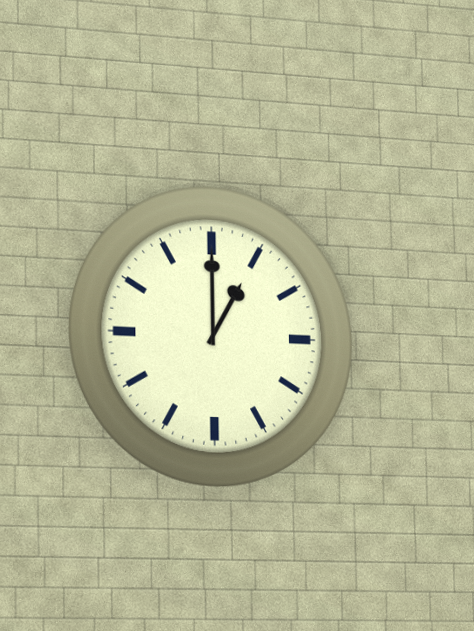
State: 1:00
